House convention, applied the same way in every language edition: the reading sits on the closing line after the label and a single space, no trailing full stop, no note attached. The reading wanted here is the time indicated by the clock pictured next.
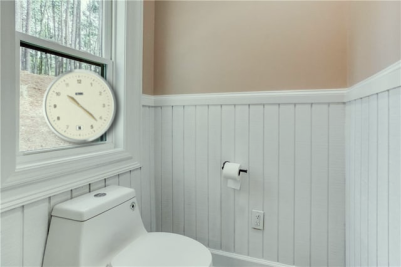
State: 10:22
